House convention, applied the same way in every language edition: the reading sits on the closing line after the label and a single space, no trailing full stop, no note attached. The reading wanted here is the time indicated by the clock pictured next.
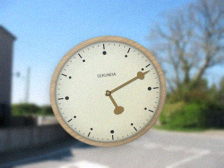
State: 5:11
